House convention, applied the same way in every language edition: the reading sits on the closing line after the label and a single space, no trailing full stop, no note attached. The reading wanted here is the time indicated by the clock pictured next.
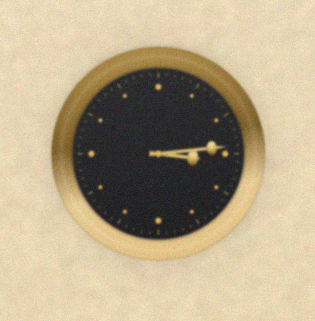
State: 3:14
